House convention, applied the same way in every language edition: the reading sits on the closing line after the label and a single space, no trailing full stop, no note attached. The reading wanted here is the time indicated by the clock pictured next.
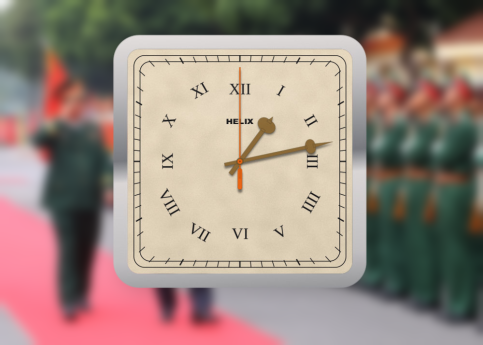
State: 1:13:00
